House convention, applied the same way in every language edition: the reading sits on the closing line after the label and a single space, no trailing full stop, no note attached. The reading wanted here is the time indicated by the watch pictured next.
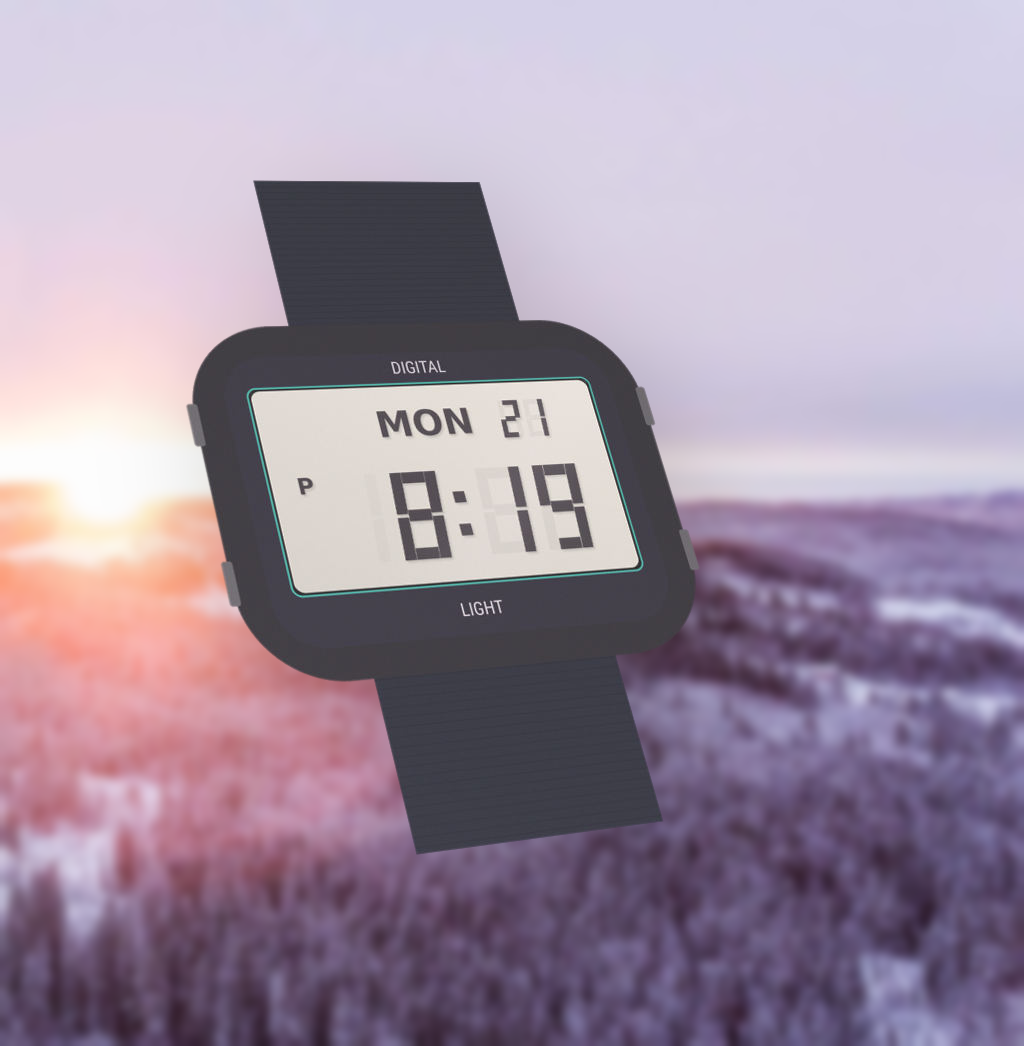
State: 8:19
